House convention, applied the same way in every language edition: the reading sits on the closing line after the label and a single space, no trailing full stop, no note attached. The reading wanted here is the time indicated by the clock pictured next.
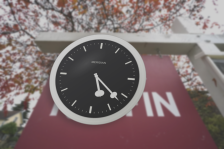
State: 5:22
